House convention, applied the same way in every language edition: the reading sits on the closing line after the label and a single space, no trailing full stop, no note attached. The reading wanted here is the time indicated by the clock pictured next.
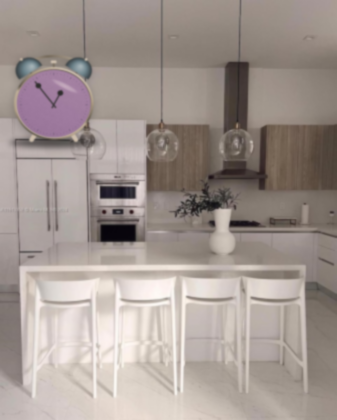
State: 12:54
